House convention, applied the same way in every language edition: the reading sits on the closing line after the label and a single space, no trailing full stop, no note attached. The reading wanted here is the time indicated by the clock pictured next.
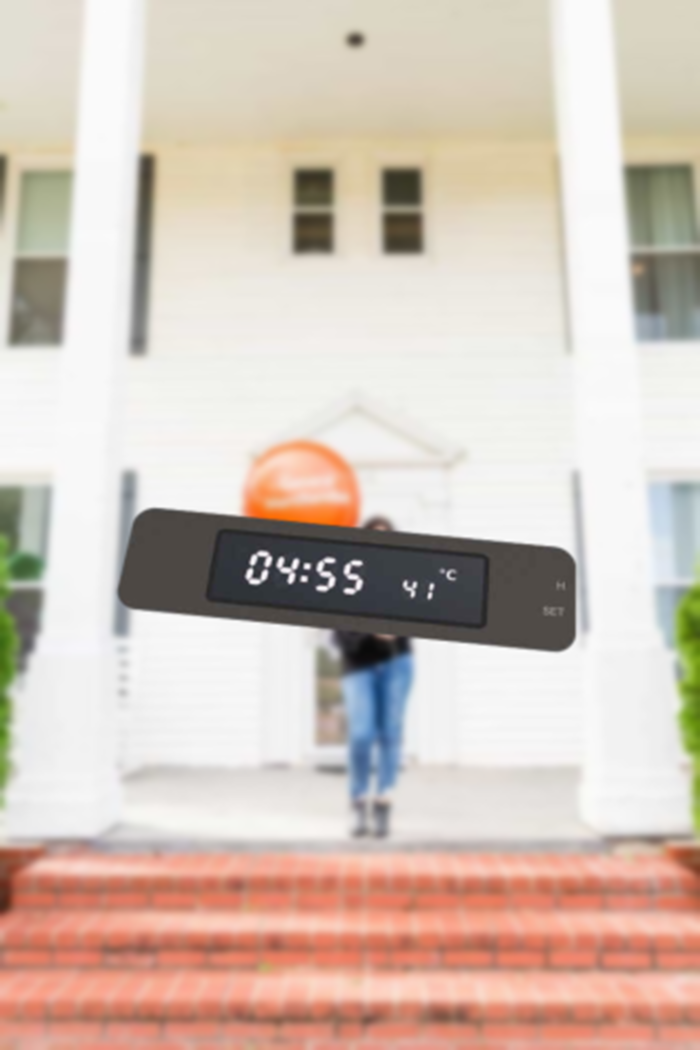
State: 4:55
